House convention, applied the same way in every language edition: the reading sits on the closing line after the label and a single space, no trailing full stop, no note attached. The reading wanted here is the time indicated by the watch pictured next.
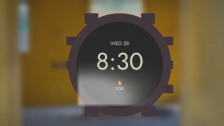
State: 8:30
